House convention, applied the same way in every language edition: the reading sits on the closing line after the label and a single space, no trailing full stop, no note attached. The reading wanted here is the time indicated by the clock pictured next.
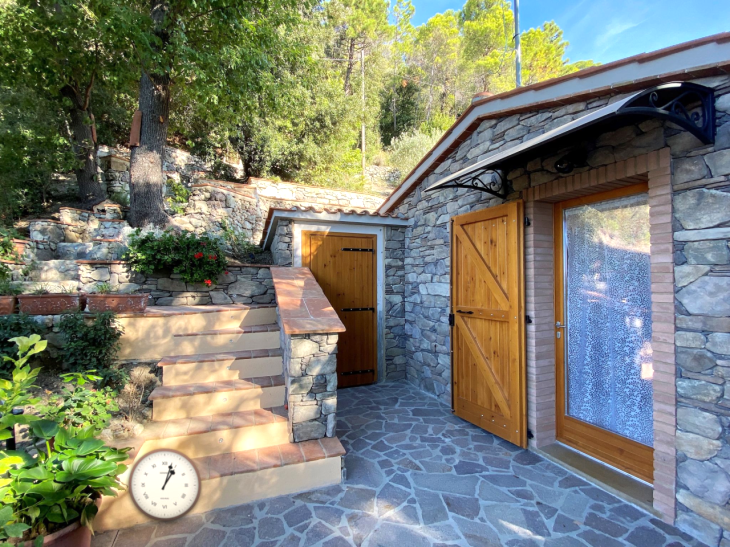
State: 1:03
